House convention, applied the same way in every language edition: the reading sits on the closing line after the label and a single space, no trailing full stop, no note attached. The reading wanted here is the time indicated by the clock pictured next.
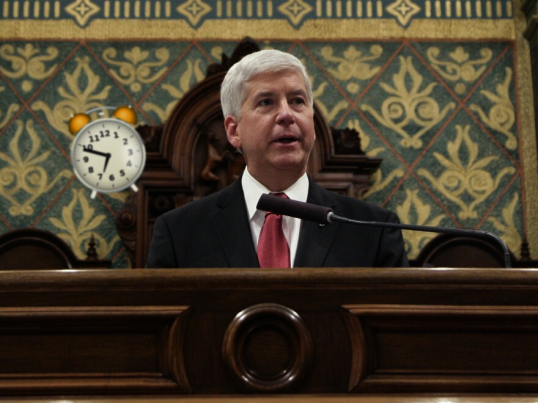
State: 6:49
